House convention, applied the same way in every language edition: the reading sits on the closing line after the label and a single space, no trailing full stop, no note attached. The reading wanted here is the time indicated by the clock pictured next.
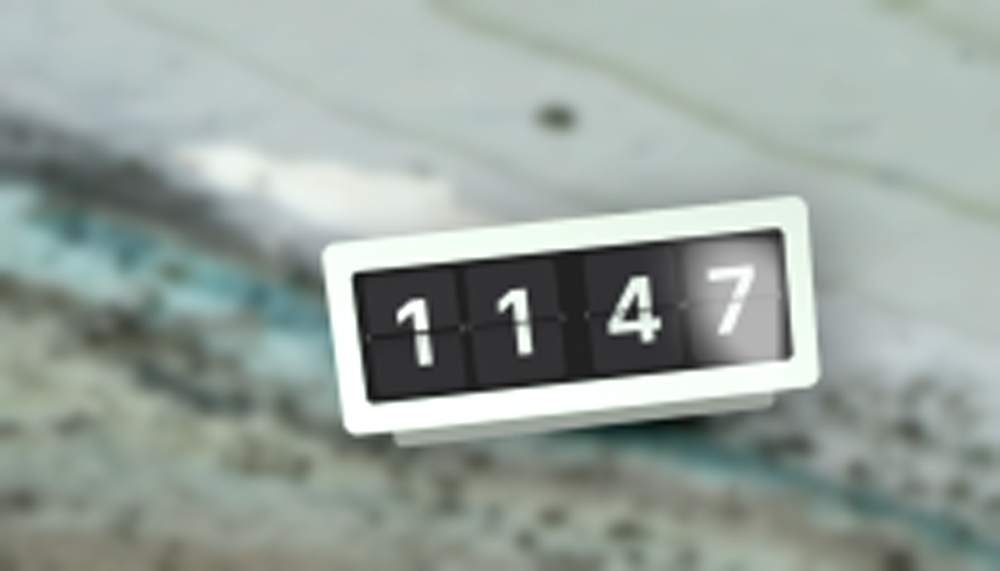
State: 11:47
